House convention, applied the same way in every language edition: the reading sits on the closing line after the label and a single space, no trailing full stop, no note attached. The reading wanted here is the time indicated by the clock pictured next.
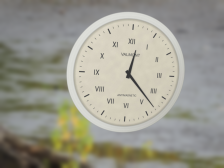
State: 12:23
